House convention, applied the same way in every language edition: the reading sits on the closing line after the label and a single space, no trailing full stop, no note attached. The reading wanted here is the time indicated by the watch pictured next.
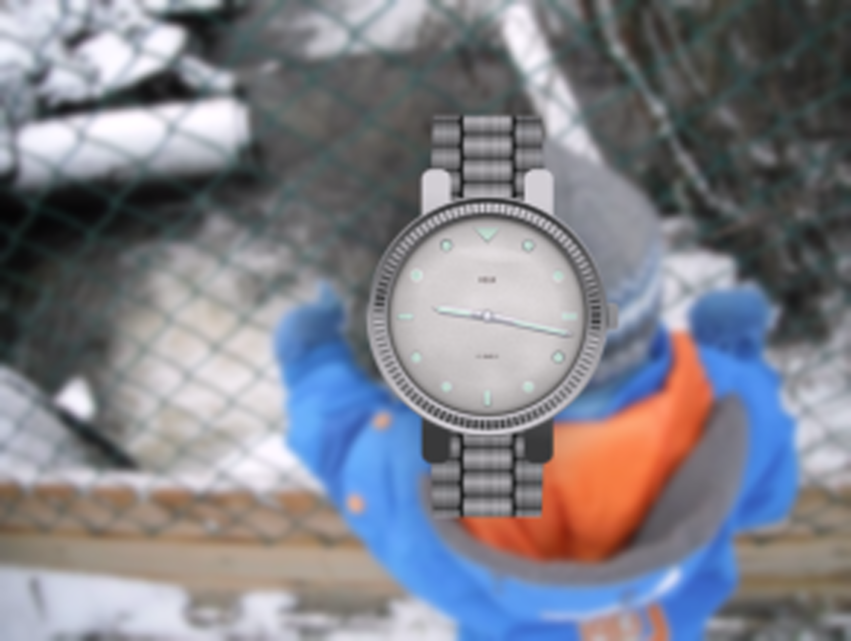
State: 9:17
